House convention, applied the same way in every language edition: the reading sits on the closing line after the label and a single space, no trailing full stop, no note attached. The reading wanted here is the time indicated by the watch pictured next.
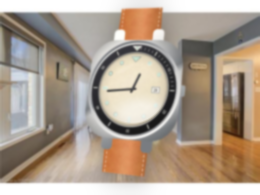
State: 12:44
